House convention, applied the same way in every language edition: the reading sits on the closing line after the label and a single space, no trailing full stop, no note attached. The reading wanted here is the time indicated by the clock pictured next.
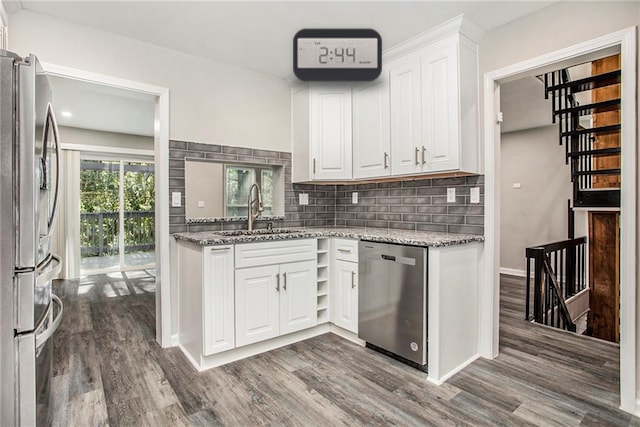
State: 2:44
